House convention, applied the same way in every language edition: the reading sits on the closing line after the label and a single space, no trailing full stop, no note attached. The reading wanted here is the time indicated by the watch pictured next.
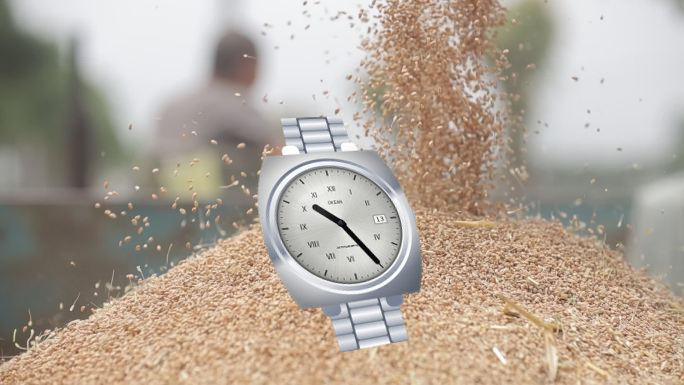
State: 10:25
